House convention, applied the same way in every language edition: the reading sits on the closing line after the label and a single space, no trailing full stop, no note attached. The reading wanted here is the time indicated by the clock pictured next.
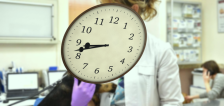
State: 8:42
